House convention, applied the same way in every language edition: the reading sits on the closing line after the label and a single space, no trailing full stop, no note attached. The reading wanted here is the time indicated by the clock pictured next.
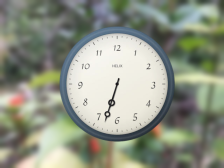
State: 6:33
